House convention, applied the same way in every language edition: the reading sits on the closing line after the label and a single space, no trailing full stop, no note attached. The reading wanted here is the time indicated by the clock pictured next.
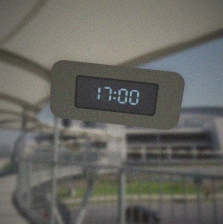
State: 17:00
